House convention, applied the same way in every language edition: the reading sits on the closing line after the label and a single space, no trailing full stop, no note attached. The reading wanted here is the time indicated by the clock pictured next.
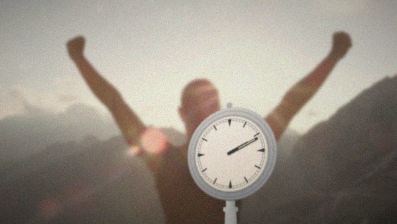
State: 2:11
